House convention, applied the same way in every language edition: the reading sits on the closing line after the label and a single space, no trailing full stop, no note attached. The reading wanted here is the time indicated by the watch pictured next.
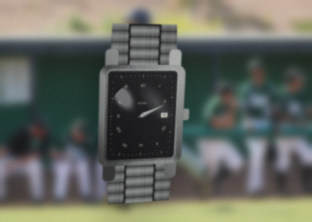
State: 2:11
